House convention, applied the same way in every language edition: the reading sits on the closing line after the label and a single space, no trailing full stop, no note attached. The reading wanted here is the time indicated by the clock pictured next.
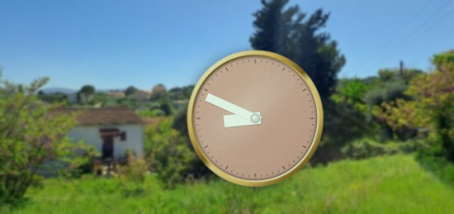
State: 8:49
